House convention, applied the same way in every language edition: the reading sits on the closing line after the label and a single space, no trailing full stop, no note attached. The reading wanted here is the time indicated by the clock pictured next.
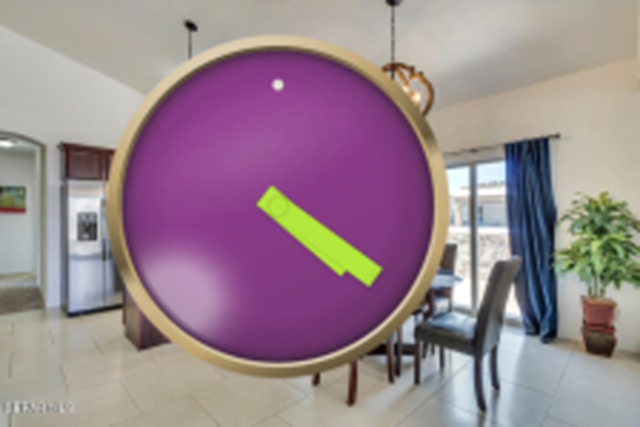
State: 4:21
